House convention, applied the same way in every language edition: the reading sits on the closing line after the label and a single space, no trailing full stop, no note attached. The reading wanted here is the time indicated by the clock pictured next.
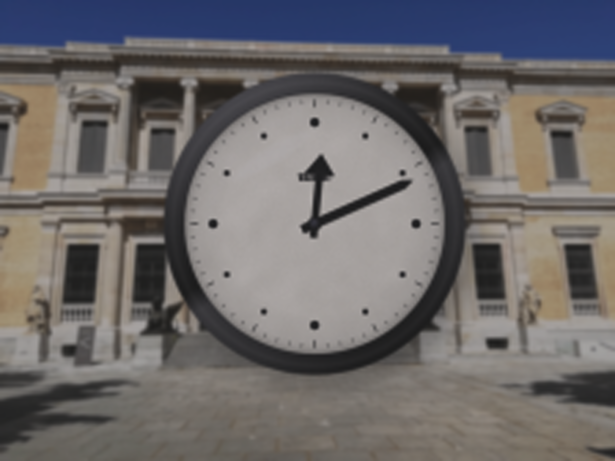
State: 12:11
